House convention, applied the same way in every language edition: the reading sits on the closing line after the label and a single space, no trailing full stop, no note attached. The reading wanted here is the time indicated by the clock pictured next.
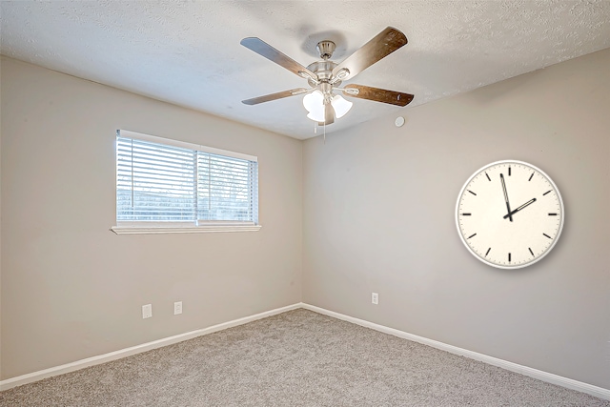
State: 1:58
